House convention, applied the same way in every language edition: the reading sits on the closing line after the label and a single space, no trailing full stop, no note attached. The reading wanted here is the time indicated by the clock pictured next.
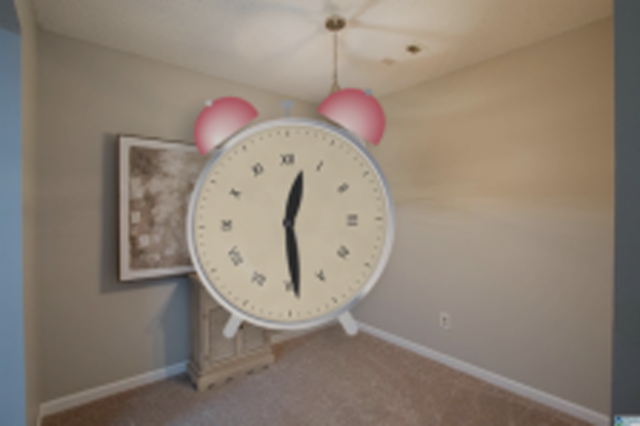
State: 12:29
